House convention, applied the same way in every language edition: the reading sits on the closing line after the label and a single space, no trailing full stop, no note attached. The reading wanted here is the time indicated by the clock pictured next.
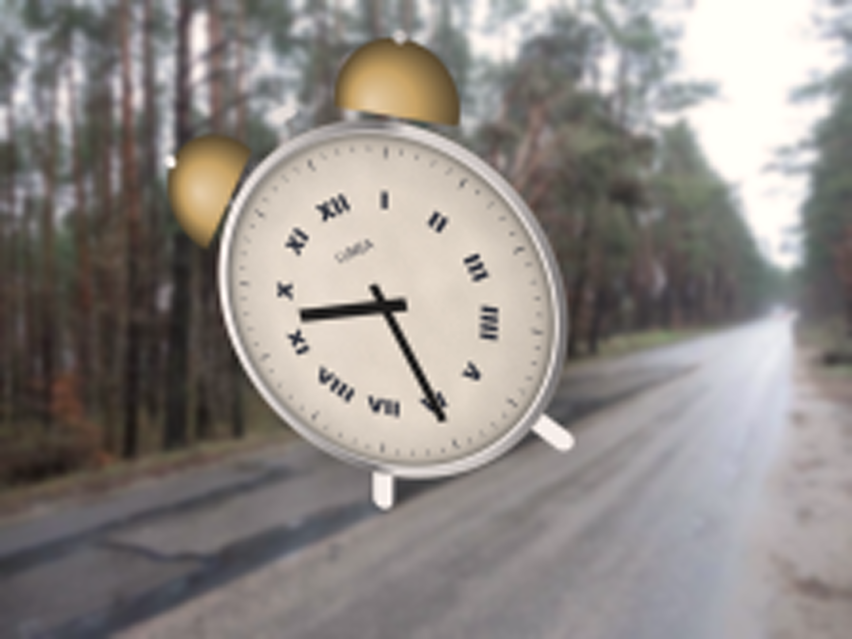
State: 9:30
